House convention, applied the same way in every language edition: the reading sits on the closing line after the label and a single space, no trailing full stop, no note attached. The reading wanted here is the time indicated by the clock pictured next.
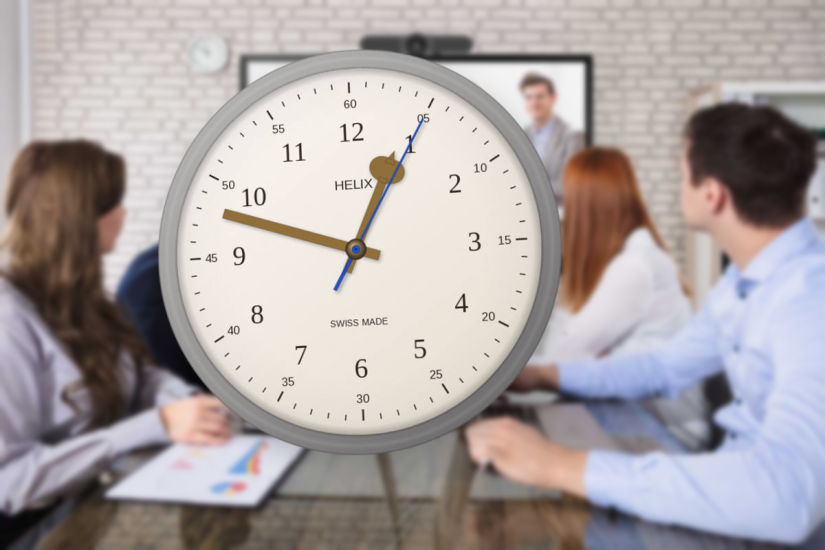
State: 12:48:05
